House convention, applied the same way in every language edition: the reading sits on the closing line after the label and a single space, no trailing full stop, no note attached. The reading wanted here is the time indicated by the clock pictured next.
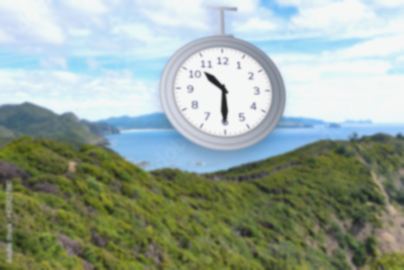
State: 10:30
